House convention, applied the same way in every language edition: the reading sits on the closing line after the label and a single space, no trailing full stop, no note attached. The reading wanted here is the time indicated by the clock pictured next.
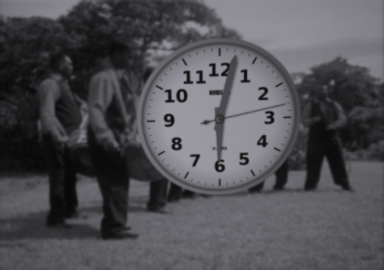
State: 6:02:13
